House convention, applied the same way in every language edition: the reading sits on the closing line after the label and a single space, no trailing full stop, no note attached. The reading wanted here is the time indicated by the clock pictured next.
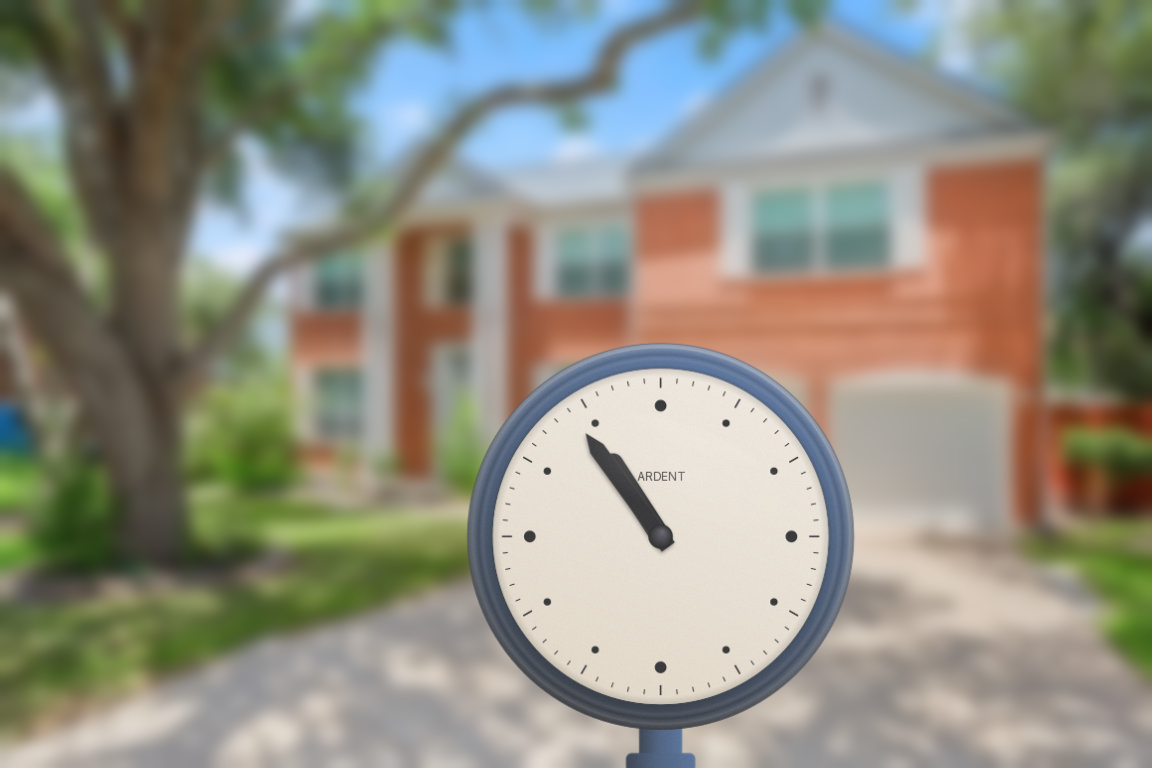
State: 10:54
